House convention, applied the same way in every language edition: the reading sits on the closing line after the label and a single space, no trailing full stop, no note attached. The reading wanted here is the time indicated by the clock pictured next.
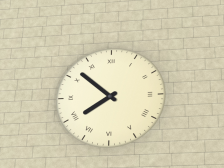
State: 7:52
